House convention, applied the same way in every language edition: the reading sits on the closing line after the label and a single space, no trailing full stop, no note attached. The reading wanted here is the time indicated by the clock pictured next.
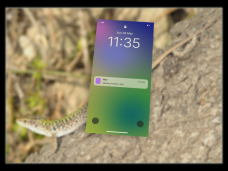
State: 11:35
